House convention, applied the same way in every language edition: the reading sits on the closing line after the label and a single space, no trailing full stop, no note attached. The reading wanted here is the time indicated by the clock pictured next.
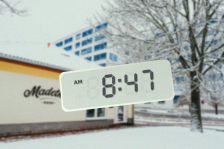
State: 8:47
